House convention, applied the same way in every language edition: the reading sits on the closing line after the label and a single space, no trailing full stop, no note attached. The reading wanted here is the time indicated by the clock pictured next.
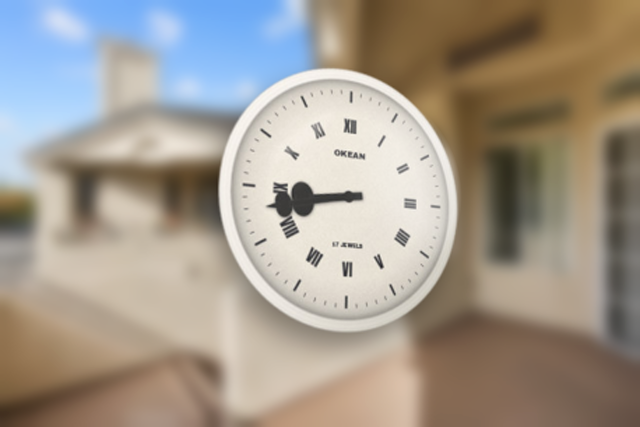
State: 8:43
